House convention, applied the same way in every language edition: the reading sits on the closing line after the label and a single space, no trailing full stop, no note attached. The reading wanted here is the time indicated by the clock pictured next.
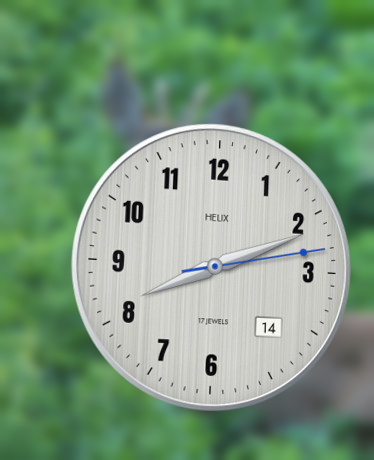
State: 8:11:13
